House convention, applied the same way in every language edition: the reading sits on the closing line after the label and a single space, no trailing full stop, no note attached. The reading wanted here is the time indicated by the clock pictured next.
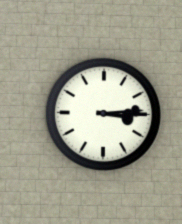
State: 3:14
